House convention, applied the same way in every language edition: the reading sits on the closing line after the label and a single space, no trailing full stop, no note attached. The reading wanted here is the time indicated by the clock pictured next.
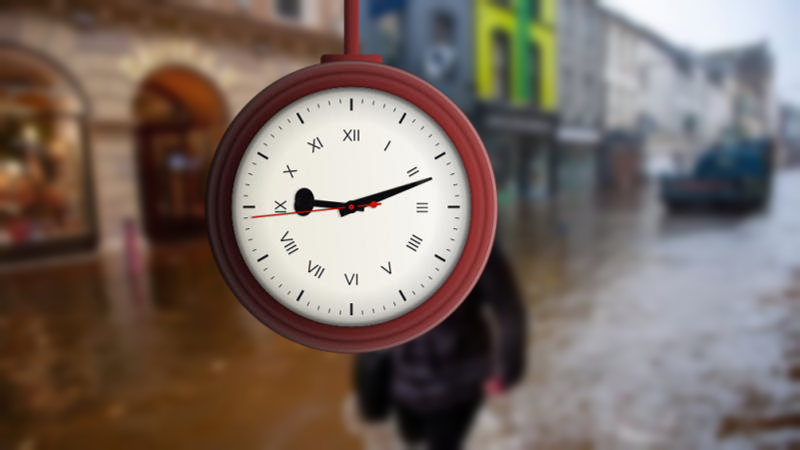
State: 9:11:44
